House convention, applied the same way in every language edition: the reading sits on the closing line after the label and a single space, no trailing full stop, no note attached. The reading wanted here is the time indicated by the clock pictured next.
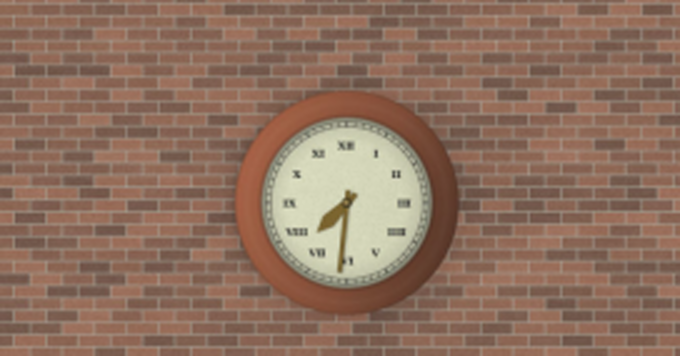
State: 7:31
